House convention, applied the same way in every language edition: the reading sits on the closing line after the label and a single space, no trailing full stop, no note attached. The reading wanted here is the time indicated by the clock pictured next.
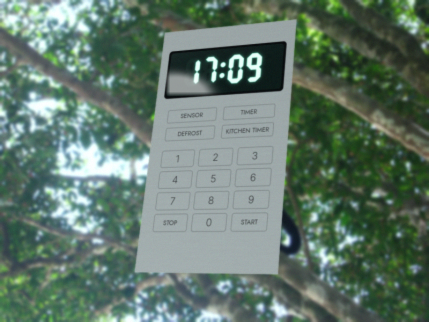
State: 17:09
